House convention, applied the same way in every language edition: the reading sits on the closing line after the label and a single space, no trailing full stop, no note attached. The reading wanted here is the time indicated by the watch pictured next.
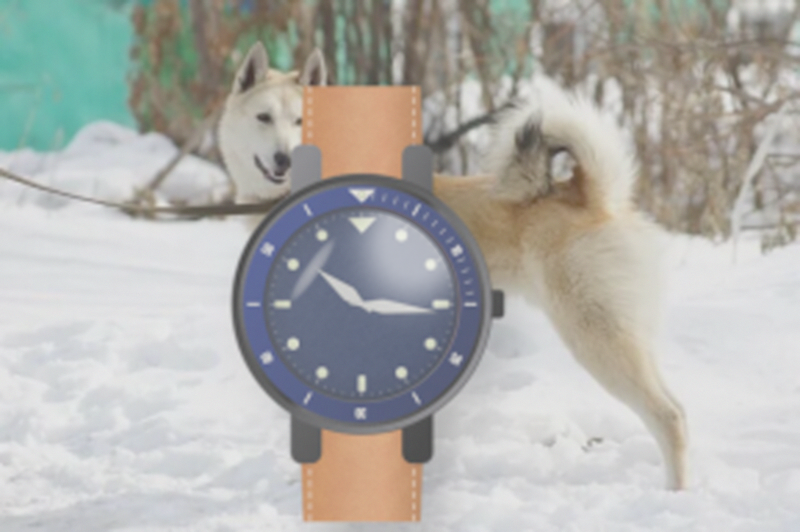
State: 10:16
